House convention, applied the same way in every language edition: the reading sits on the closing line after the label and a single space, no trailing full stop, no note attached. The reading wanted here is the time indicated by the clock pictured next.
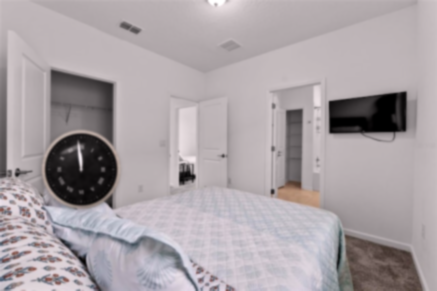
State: 11:59
